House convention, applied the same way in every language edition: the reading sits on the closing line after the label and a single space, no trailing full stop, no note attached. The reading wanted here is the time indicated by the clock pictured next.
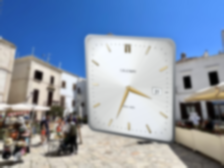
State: 3:34
